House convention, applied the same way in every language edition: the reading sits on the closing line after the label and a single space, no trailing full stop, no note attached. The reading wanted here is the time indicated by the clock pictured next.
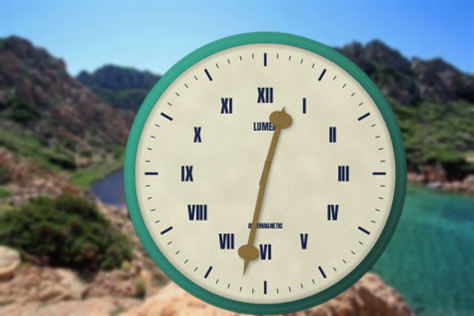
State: 12:32
